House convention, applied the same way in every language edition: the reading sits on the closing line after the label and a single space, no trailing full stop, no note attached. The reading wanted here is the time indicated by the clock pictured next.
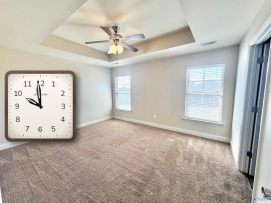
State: 9:59
